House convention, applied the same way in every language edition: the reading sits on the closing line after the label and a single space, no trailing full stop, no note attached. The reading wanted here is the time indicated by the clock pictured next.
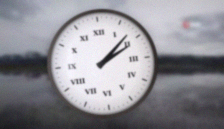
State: 2:08
